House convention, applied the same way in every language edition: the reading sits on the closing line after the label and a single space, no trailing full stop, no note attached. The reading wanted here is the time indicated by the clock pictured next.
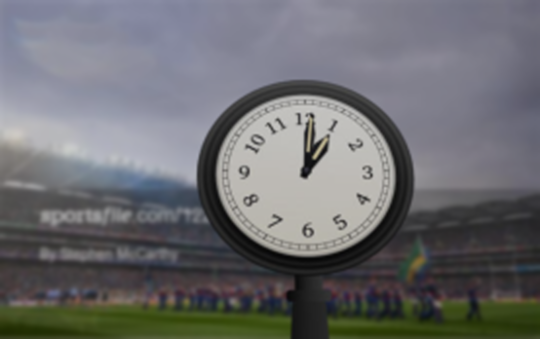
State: 1:01
